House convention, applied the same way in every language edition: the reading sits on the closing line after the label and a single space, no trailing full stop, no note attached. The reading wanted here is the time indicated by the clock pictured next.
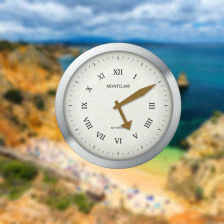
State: 5:10
